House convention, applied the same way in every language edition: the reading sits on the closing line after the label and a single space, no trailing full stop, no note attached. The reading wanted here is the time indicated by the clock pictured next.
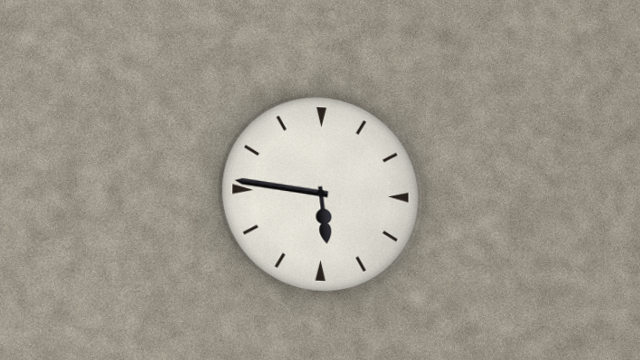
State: 5:46
